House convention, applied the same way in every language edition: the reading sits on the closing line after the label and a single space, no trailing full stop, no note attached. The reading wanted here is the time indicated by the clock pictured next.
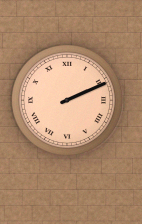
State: 2:11
